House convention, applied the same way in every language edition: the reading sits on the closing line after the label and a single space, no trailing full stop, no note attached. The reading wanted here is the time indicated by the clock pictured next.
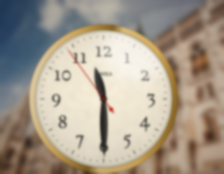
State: 11:29:54
